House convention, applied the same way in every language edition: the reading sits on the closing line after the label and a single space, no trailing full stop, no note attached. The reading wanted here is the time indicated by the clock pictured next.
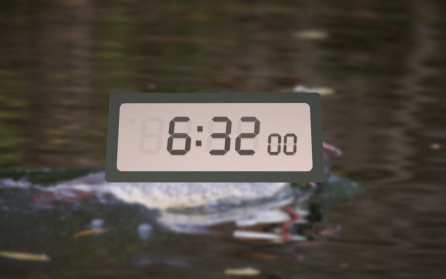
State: 6:32:00
